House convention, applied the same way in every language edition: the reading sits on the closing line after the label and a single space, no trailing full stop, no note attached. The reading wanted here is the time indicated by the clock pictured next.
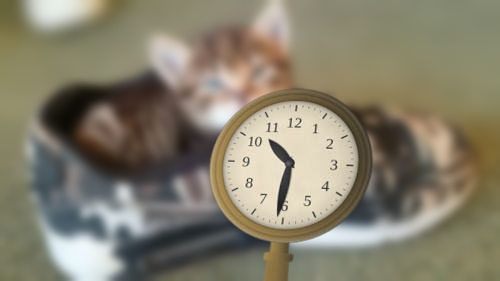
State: 10:31
